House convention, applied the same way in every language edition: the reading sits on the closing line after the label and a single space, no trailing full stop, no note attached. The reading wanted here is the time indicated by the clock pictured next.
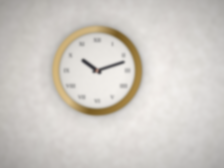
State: 10:12
